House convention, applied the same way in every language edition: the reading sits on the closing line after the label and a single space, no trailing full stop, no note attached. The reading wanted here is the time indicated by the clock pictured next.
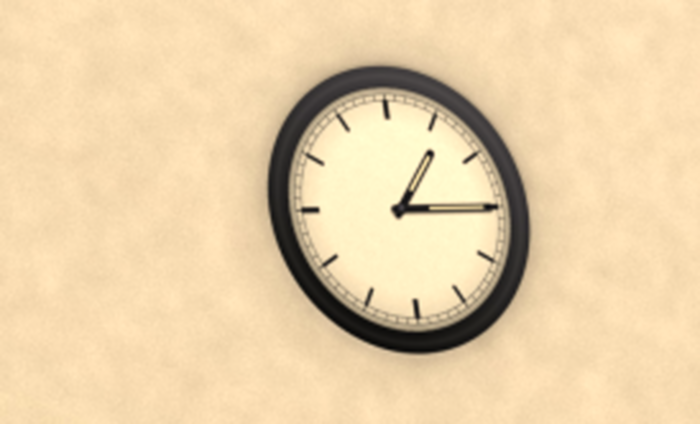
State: 1:15
